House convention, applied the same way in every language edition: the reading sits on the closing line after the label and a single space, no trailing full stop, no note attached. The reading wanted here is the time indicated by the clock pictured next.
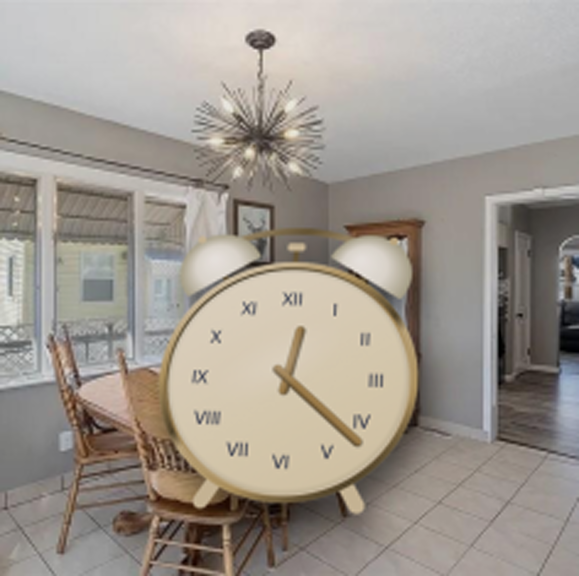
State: 12:22
